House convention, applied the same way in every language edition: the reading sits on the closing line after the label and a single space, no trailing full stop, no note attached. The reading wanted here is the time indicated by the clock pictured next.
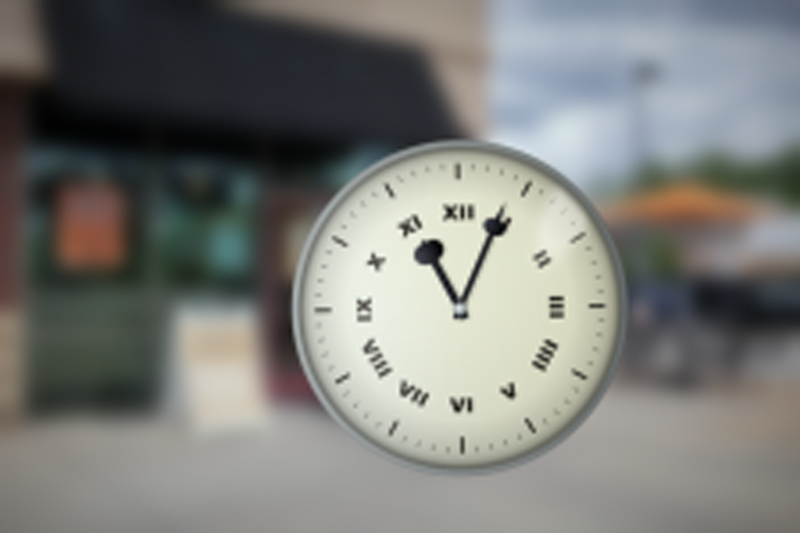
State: 11:04
